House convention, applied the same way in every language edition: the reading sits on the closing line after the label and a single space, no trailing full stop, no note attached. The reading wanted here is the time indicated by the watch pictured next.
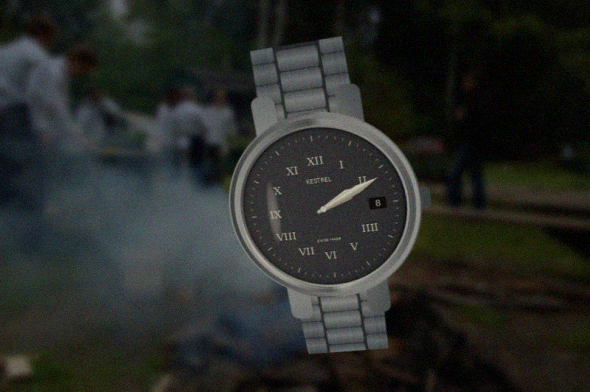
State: 2:11
